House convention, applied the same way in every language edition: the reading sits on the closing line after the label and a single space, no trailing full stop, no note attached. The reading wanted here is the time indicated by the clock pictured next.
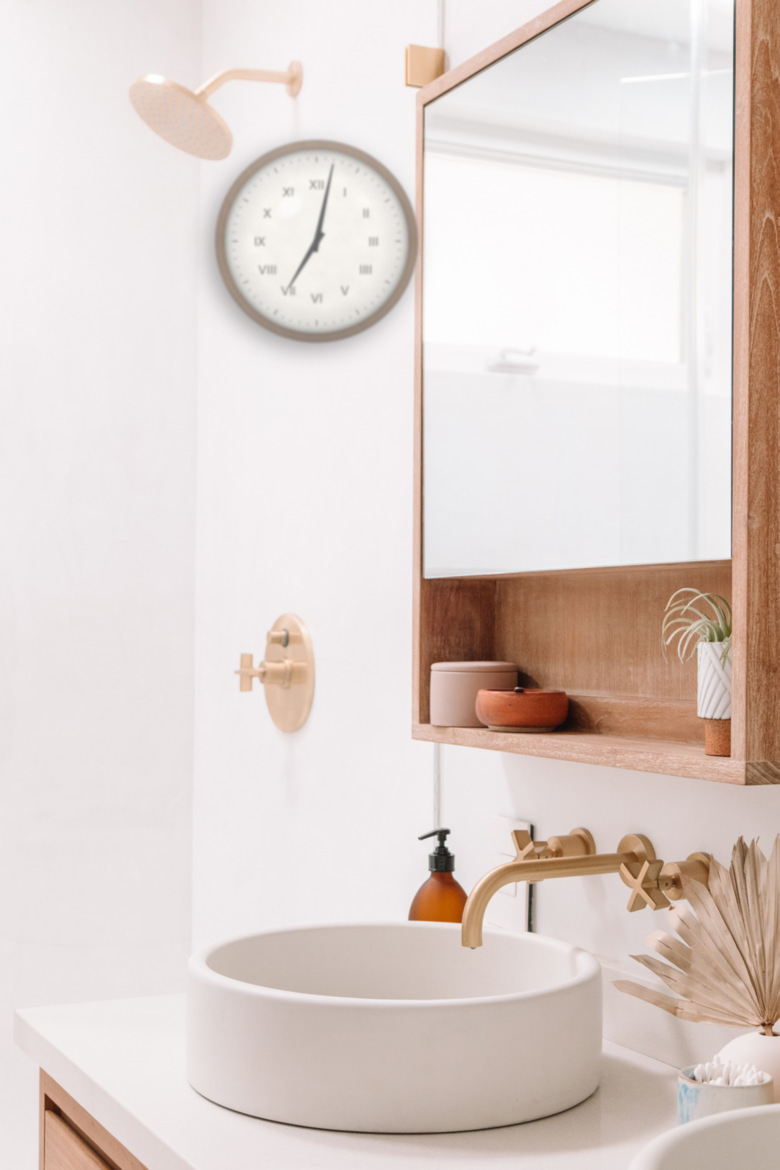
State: 7:02
